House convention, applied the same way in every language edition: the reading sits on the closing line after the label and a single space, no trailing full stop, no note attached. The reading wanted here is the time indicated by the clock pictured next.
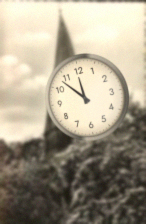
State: 11:53
